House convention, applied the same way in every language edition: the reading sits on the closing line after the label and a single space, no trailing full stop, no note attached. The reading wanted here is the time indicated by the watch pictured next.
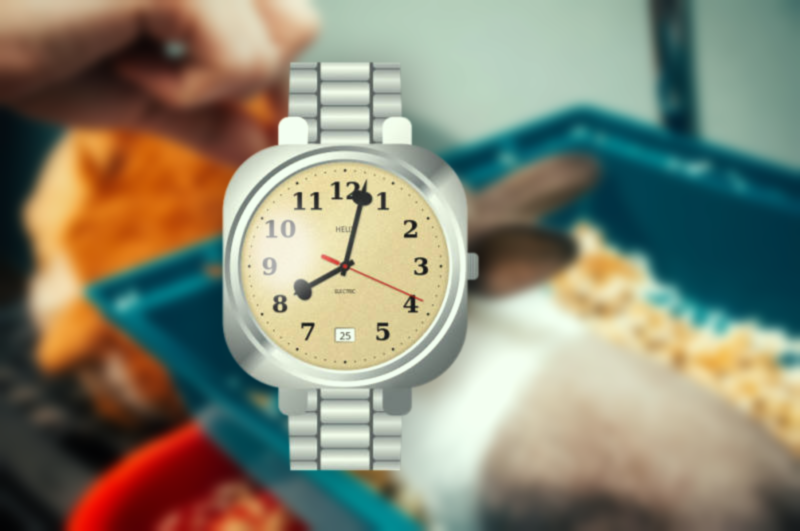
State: 8:02:19
